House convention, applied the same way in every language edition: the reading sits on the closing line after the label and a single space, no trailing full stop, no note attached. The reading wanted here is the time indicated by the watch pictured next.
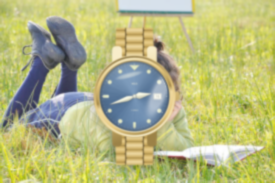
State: 2:42
